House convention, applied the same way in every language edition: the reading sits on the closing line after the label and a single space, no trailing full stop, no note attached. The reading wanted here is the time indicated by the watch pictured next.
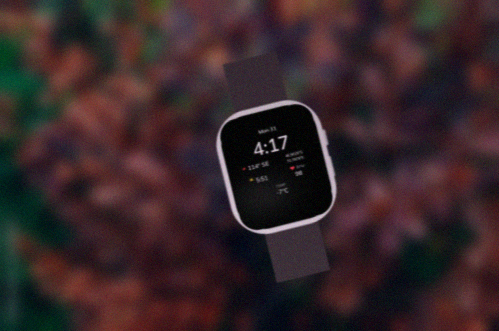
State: 4:17
